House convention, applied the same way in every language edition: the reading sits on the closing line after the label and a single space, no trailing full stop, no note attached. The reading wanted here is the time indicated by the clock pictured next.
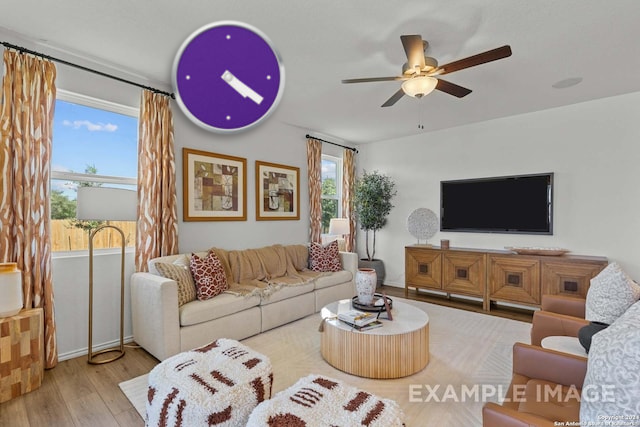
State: 4:21
